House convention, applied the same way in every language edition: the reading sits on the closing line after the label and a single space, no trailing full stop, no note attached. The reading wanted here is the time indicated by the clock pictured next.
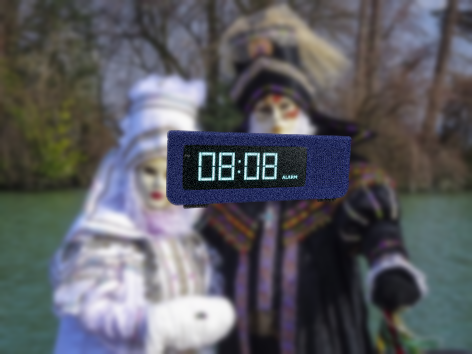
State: 8:08
